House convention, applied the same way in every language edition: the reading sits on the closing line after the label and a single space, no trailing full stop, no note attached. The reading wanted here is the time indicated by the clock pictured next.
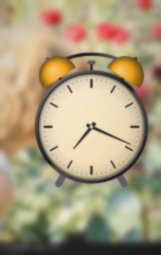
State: 7:19
